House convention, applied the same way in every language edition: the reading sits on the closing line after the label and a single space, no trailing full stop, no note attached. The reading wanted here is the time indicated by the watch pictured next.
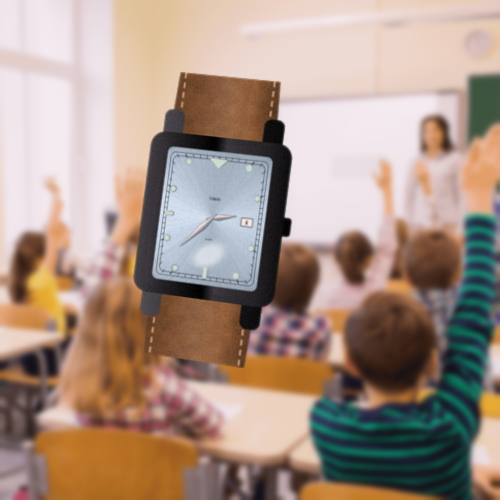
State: 2:37
